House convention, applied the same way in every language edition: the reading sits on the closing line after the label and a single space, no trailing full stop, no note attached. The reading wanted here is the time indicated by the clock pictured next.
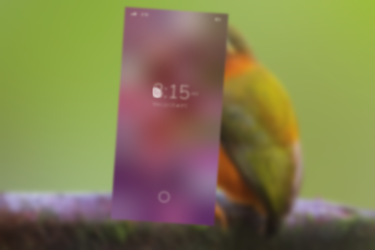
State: 3:15
